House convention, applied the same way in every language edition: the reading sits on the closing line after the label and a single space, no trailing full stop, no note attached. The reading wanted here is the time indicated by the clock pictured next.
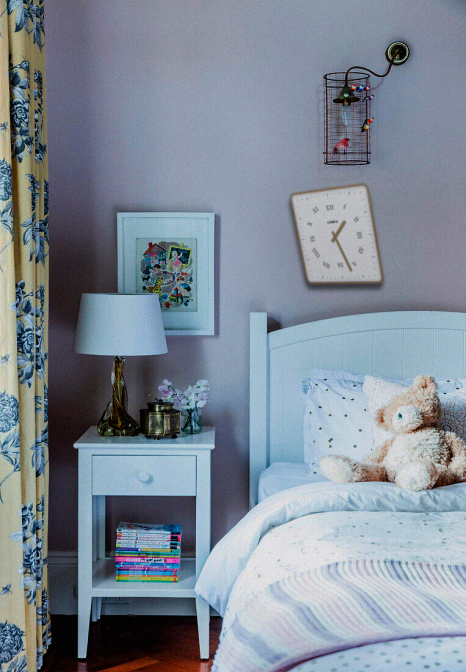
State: 1:27
